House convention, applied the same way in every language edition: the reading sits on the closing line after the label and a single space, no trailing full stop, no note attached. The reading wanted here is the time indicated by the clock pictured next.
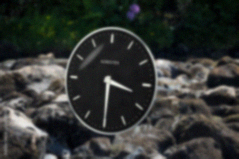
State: 3:30
